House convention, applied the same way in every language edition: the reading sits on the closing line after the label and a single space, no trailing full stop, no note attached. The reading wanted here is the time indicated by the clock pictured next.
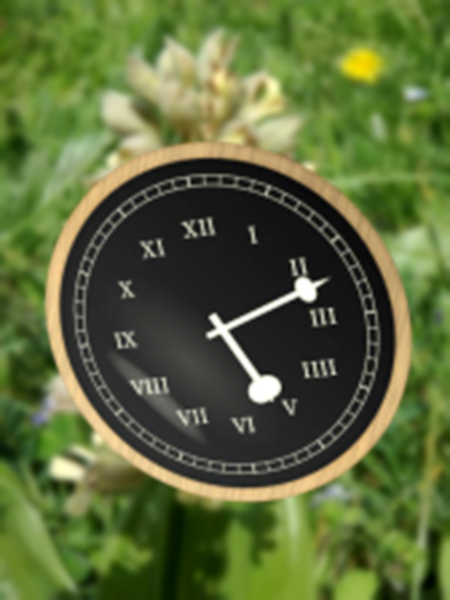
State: 5:12
